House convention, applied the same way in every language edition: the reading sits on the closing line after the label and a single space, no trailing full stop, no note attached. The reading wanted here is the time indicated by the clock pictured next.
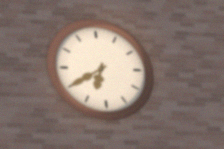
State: 6:40
